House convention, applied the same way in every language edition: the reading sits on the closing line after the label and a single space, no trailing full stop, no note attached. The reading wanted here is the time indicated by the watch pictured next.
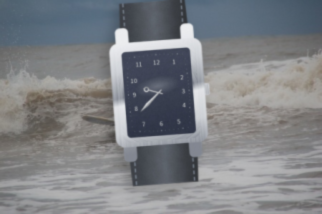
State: 9:38
